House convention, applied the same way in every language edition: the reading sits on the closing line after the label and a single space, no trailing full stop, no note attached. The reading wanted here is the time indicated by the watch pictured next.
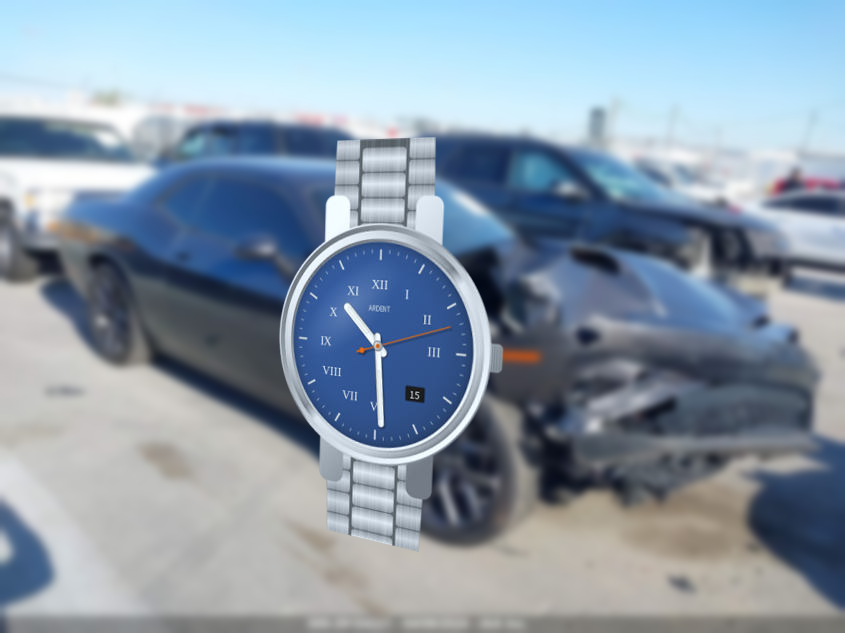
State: 10:29:12
